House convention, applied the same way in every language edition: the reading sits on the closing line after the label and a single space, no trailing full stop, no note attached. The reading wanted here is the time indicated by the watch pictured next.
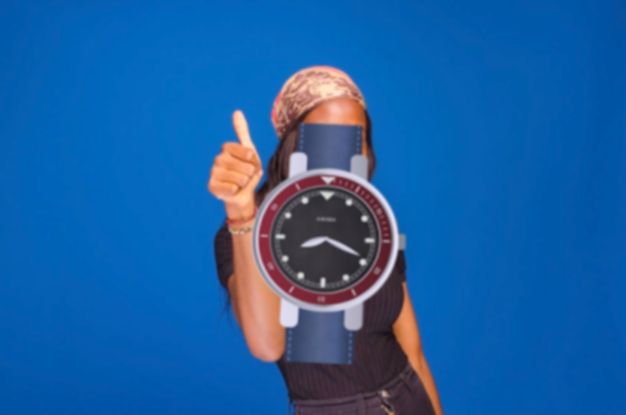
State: 8:19
